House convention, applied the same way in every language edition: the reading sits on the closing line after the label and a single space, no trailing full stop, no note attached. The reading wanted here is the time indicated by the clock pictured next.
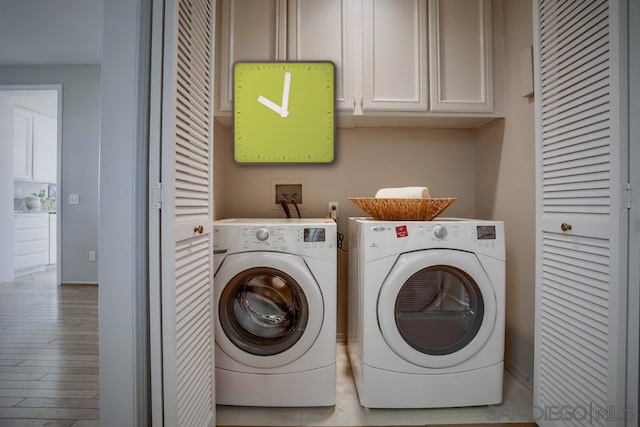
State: 10:01
